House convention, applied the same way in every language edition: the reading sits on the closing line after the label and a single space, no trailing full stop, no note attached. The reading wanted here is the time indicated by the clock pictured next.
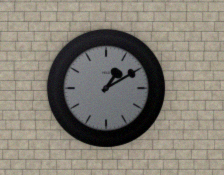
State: 1:10
